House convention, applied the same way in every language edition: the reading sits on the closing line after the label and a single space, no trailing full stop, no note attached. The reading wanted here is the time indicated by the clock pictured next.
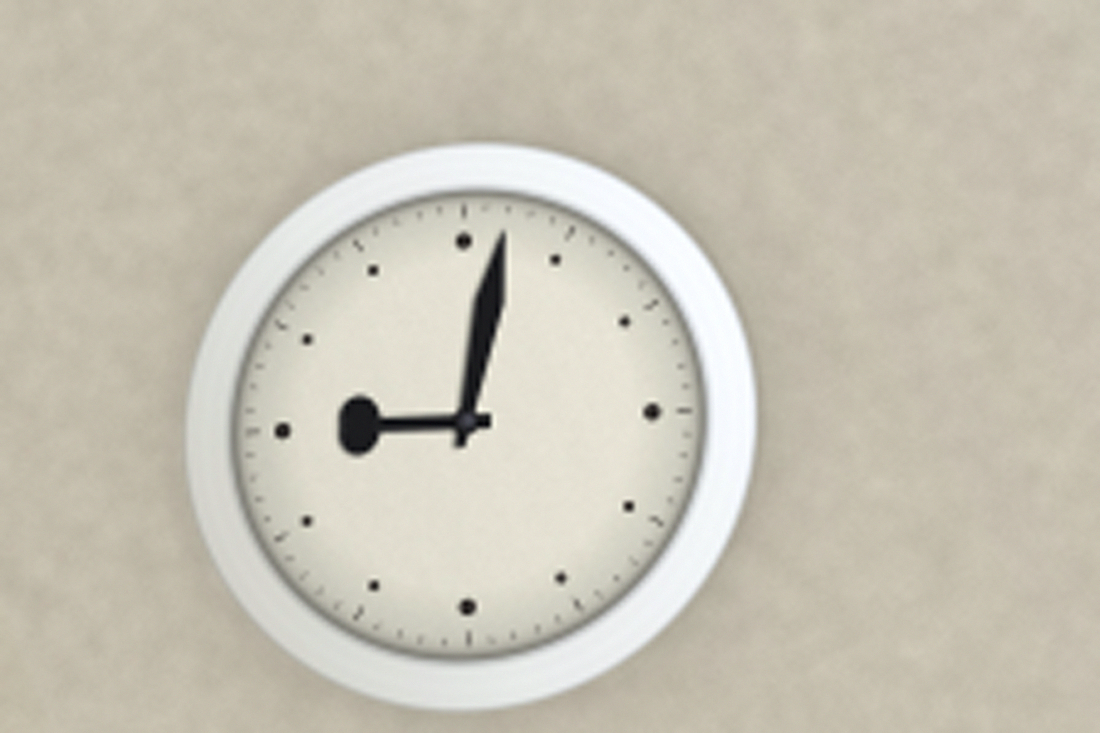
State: 9:02
